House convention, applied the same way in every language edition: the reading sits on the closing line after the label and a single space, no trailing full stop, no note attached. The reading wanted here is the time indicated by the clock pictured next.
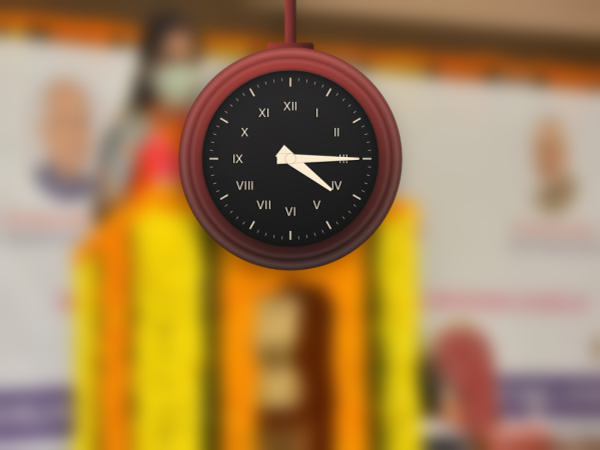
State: 4:15
